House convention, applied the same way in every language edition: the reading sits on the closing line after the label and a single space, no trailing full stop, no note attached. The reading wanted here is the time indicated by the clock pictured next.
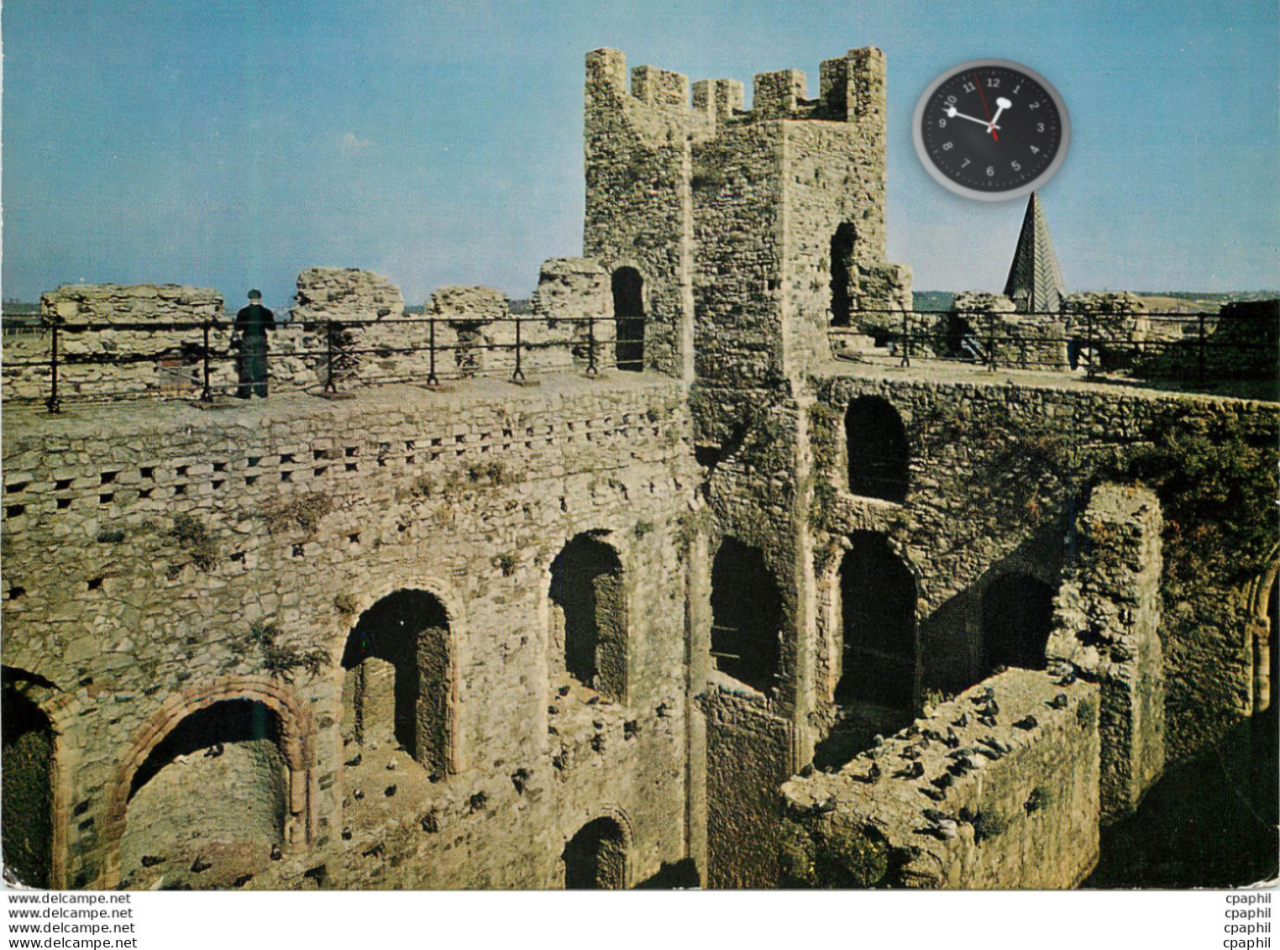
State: 12:47:57
